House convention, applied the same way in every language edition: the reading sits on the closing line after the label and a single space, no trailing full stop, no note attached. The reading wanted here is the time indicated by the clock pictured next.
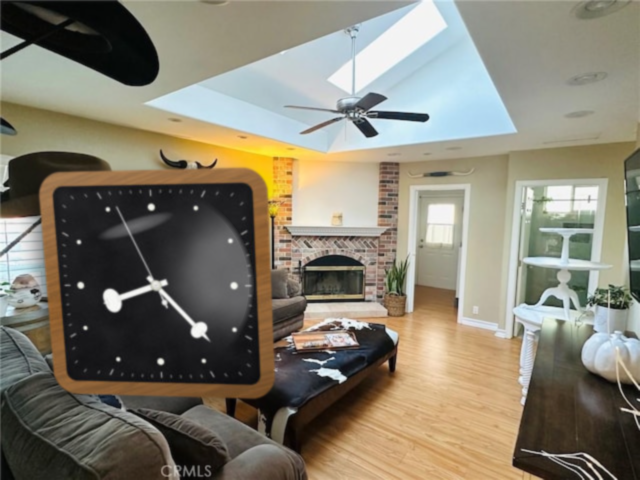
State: 8:22:56
